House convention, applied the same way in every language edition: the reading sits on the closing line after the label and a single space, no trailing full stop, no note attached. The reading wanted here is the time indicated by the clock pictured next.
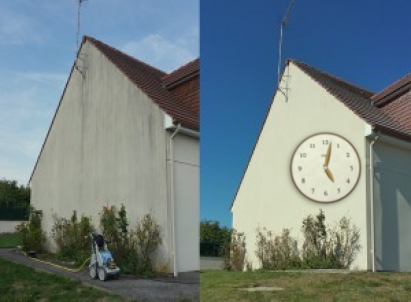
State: 5:02
